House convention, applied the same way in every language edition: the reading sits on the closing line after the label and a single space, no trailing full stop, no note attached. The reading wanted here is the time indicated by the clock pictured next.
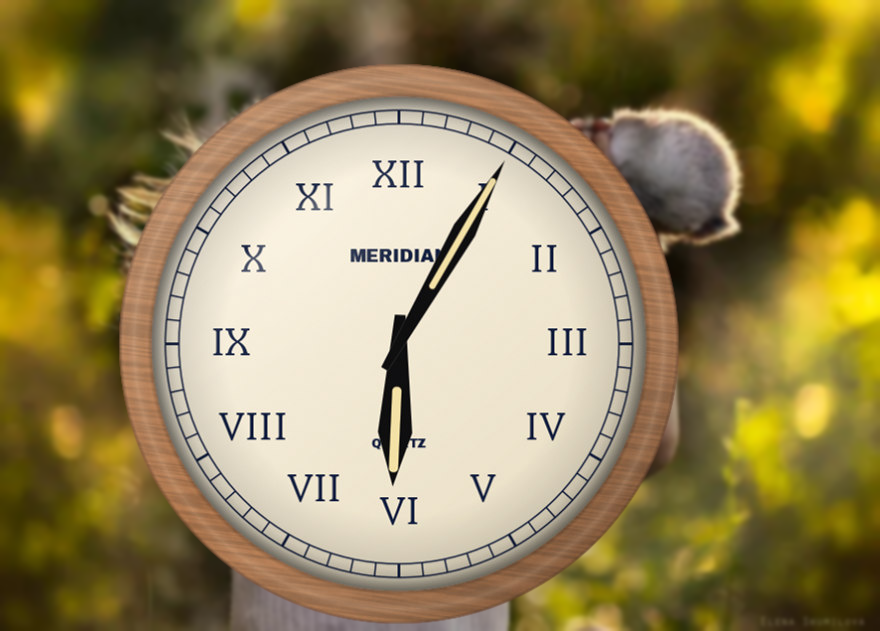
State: 6:05
